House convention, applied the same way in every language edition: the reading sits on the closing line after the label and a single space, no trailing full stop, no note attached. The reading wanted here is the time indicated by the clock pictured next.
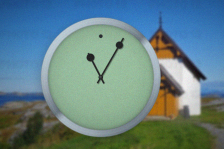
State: 11:05
